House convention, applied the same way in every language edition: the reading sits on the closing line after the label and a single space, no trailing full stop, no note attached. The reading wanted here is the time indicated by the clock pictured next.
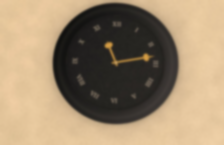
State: 11:13
